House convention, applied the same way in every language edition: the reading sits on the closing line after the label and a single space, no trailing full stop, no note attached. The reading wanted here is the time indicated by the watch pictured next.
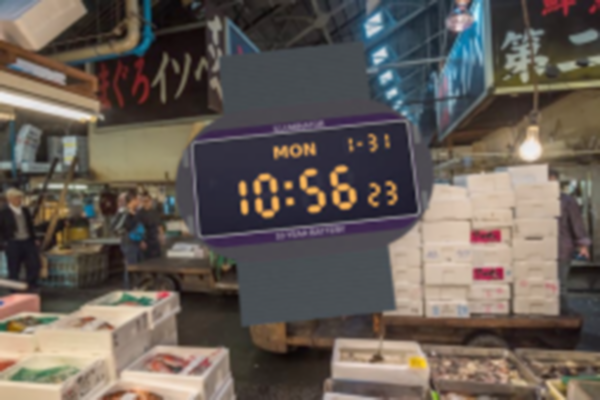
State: 10:56:23
